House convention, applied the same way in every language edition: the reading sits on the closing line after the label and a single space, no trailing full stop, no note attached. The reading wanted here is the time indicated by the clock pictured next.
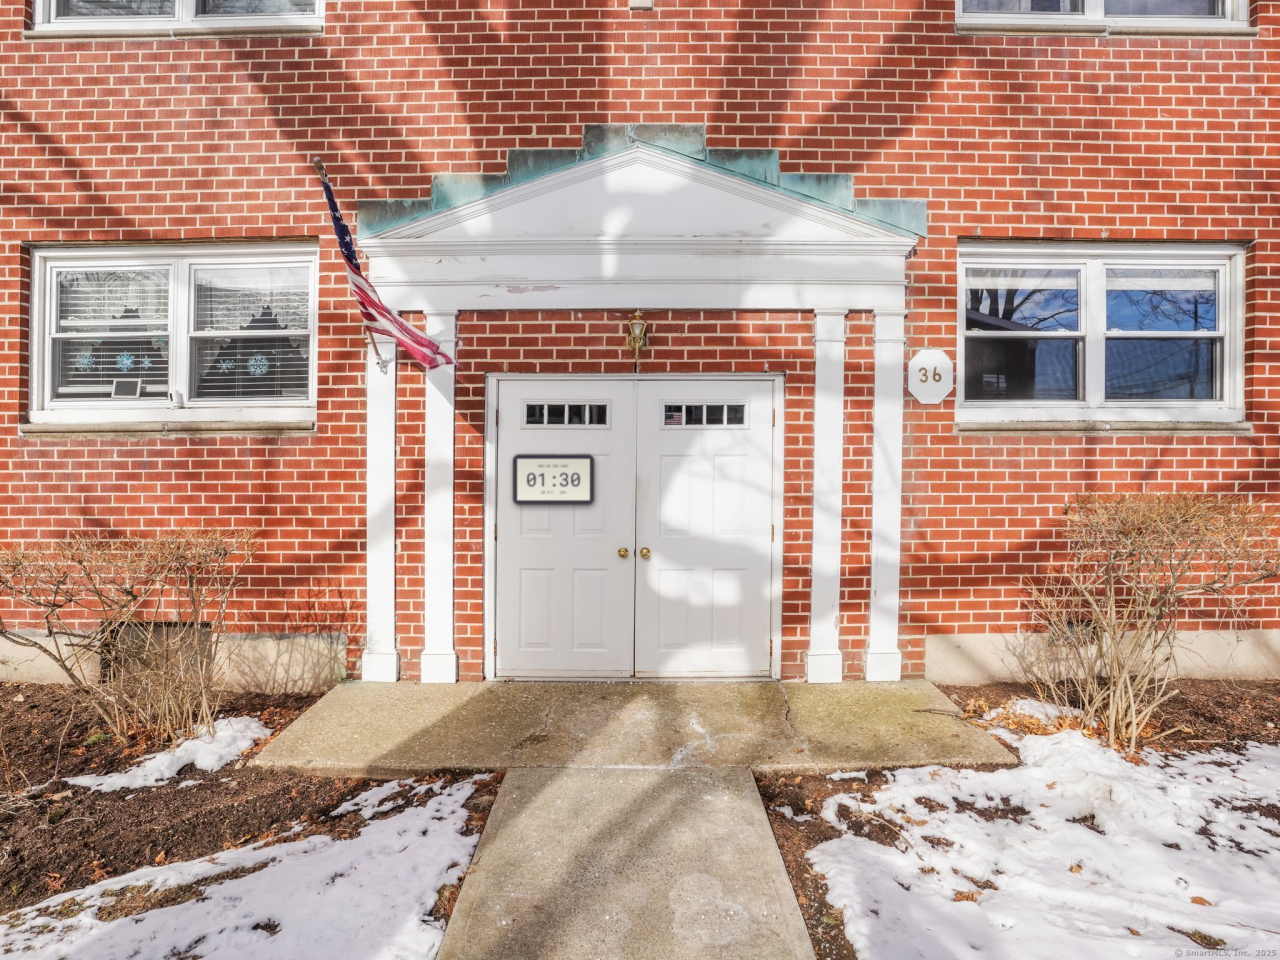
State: 1:30
